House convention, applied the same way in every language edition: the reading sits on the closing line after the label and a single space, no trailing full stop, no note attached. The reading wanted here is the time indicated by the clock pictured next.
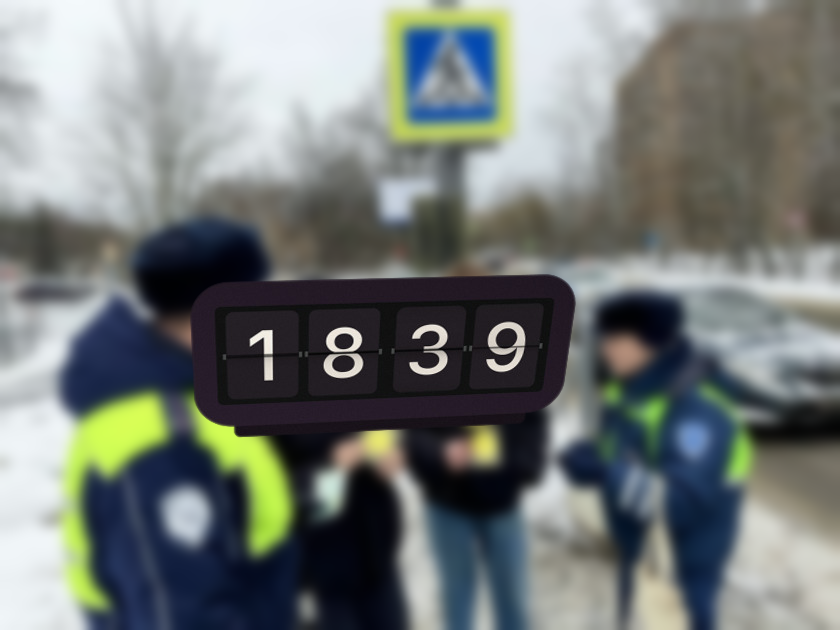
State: 18:39
